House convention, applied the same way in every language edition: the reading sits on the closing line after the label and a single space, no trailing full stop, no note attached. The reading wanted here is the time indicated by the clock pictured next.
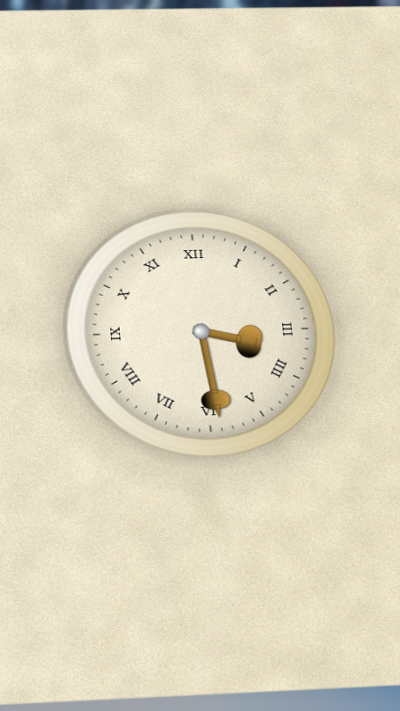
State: 3:29
